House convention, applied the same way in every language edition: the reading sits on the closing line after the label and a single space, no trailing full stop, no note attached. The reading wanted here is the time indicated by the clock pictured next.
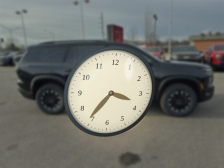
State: 3:36
